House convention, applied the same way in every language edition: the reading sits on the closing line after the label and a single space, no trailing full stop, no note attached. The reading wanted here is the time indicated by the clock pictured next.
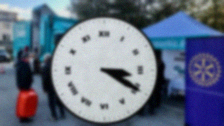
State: 3:20
